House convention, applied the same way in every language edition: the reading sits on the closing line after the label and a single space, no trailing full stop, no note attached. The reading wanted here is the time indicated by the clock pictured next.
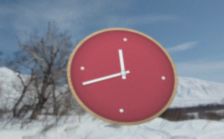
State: 11:41
